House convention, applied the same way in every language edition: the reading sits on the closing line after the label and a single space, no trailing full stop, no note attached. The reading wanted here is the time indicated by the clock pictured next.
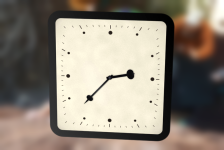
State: 2:37
